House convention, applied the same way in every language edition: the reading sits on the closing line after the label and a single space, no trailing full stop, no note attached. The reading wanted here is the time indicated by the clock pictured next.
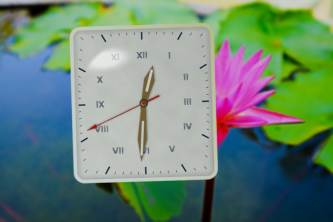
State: 12:30:41
